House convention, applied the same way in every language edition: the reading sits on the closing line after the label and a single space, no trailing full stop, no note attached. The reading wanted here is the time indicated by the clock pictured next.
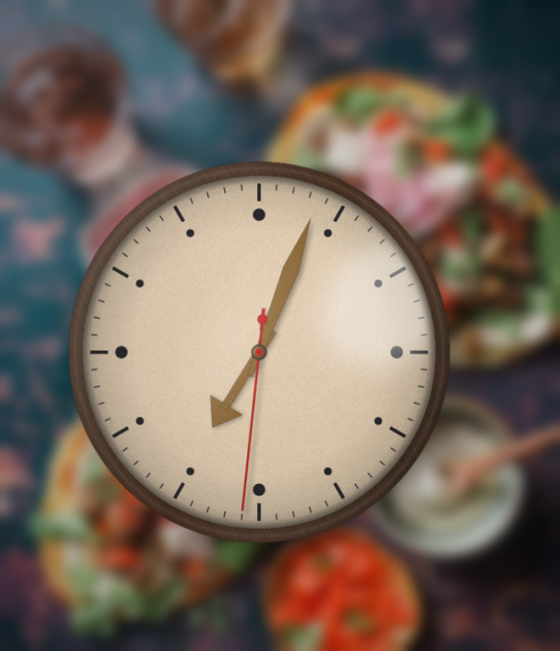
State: 7:03:31
